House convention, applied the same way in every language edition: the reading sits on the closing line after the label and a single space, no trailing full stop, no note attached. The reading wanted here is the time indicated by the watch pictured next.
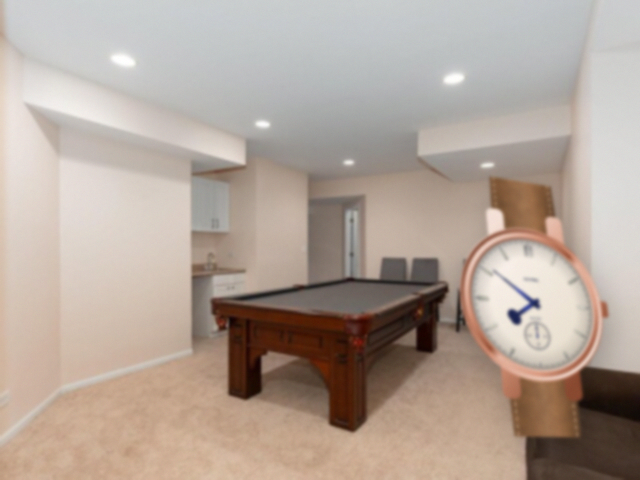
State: 7:51
